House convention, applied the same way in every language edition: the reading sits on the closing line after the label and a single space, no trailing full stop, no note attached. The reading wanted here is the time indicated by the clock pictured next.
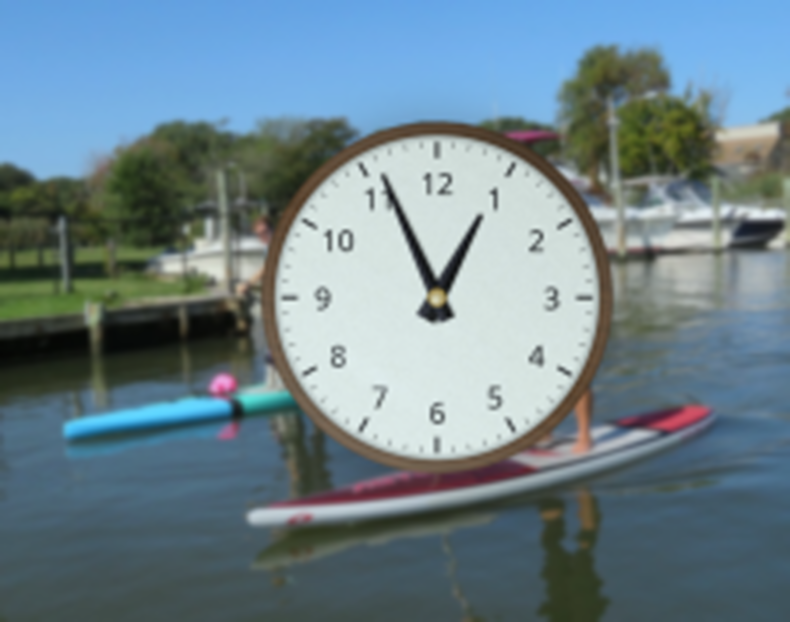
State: 12:56
